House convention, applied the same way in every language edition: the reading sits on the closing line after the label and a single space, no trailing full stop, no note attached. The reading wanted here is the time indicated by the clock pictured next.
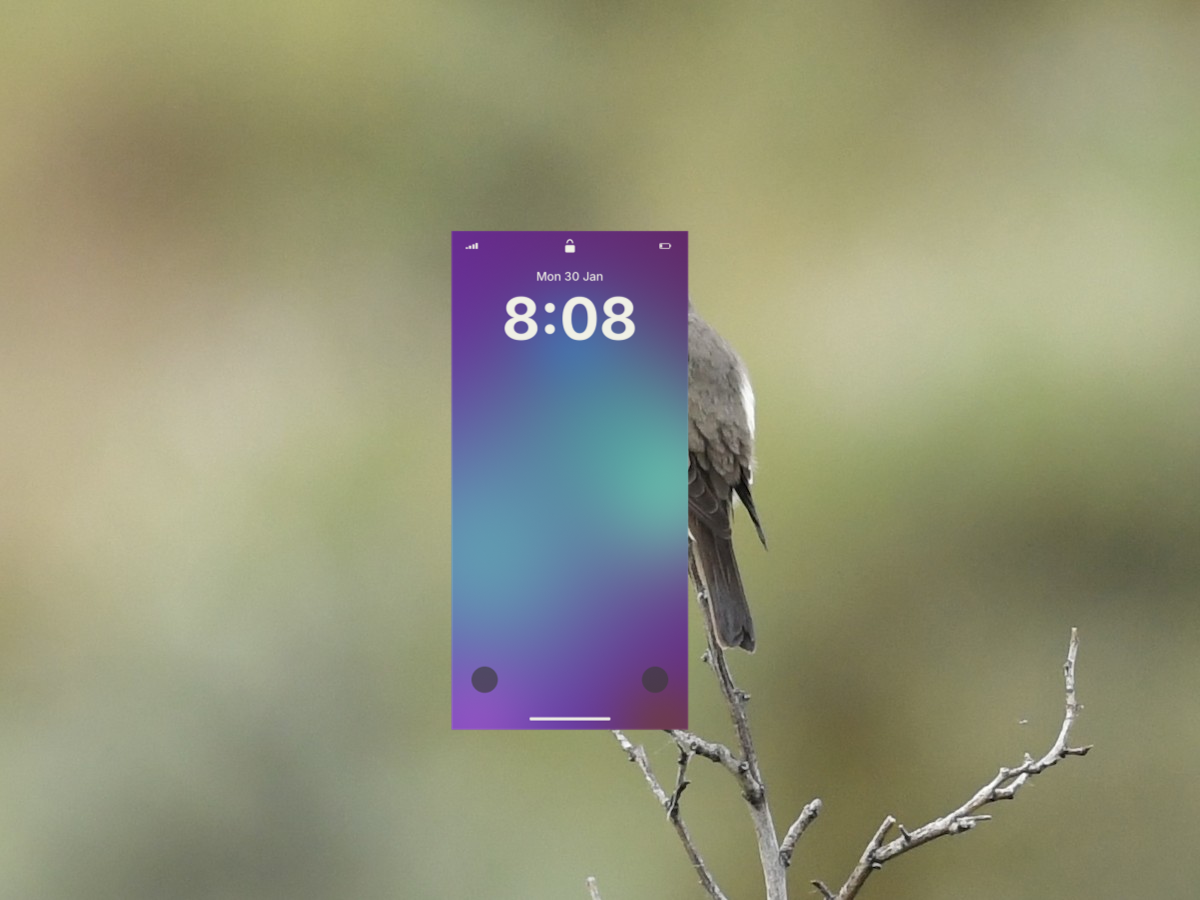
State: 8:08
